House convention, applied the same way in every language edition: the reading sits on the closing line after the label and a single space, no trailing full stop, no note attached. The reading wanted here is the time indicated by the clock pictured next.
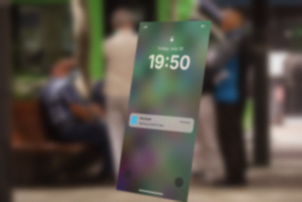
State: 19:50
